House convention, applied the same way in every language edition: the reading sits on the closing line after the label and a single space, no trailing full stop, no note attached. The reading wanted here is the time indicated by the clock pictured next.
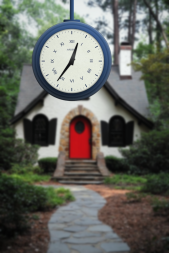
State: 12:36
